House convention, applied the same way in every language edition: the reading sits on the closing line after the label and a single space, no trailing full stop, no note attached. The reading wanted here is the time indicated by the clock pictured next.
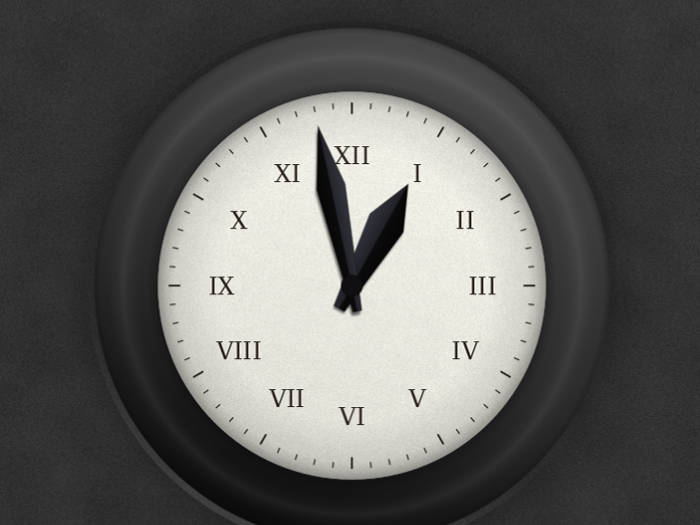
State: 12:58
